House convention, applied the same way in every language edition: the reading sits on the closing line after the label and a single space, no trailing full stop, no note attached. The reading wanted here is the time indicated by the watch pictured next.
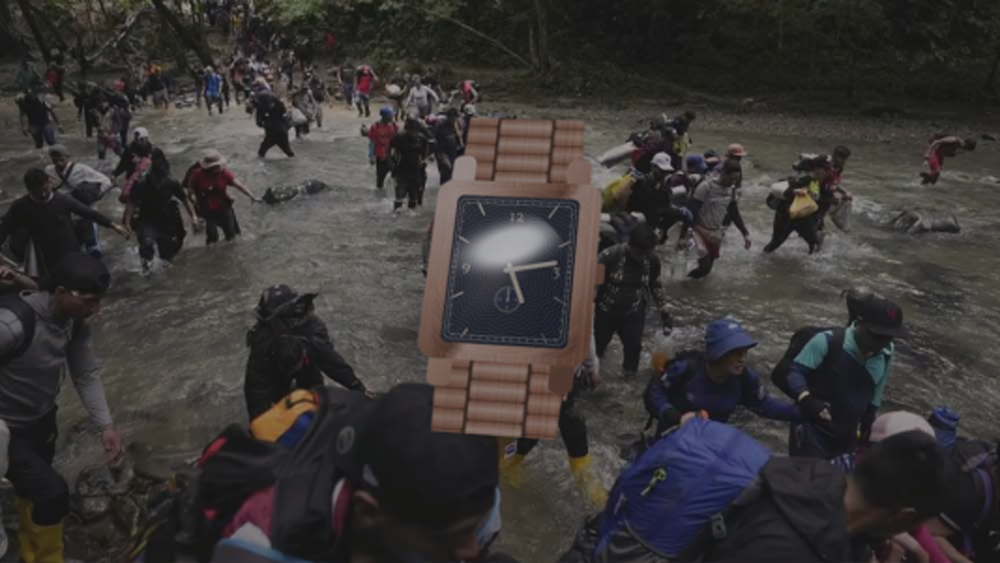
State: 5:13
